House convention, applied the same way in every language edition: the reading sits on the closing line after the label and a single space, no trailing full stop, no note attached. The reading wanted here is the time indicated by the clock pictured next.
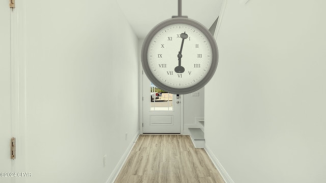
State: 6:02
